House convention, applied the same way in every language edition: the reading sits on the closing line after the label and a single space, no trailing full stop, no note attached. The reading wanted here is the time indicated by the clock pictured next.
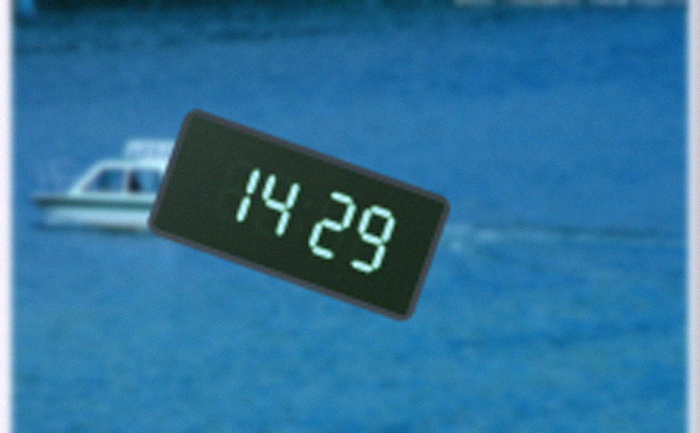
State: 14:29
